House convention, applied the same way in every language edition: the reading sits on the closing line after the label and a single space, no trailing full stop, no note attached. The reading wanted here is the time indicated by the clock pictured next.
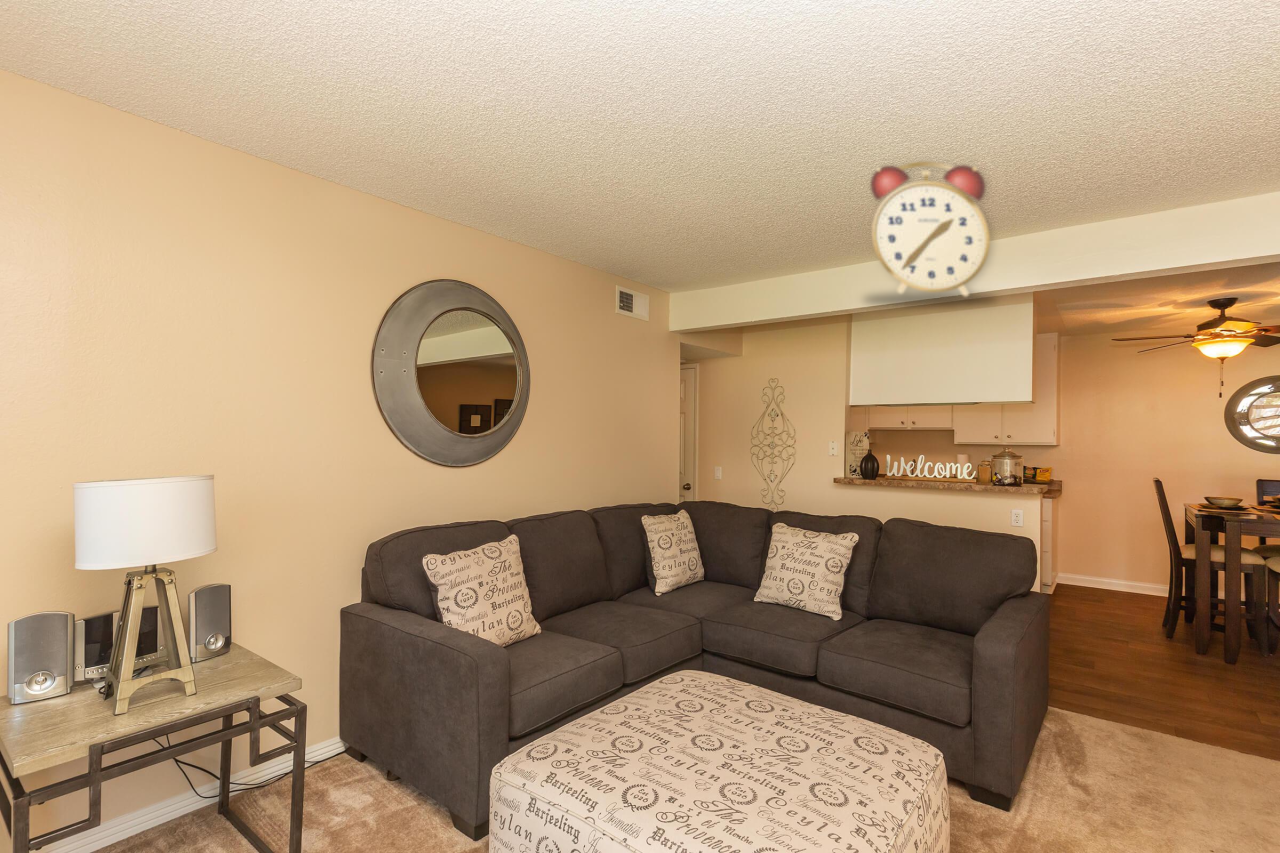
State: 1:37
